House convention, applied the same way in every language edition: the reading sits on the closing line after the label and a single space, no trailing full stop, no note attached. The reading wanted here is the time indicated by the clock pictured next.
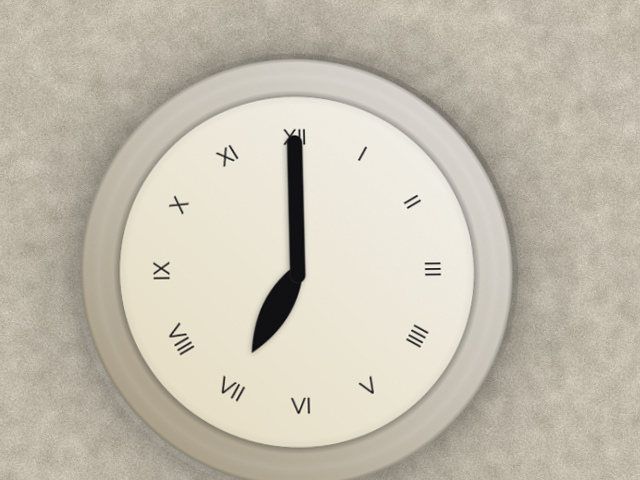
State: 7:00
